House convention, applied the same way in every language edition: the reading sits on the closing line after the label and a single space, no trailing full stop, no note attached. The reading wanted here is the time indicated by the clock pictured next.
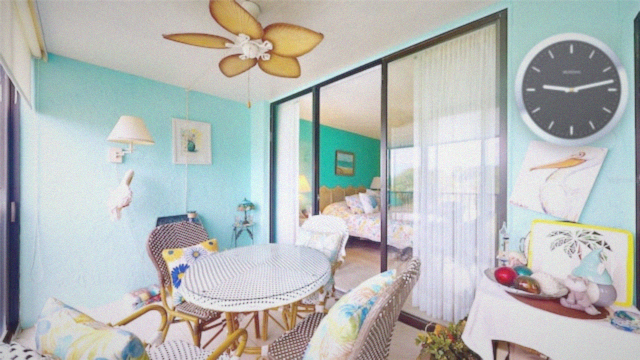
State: 9:13
